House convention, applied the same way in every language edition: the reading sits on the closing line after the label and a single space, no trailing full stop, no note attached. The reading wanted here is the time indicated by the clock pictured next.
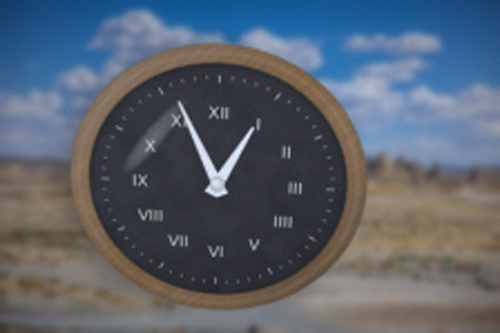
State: 12:56
